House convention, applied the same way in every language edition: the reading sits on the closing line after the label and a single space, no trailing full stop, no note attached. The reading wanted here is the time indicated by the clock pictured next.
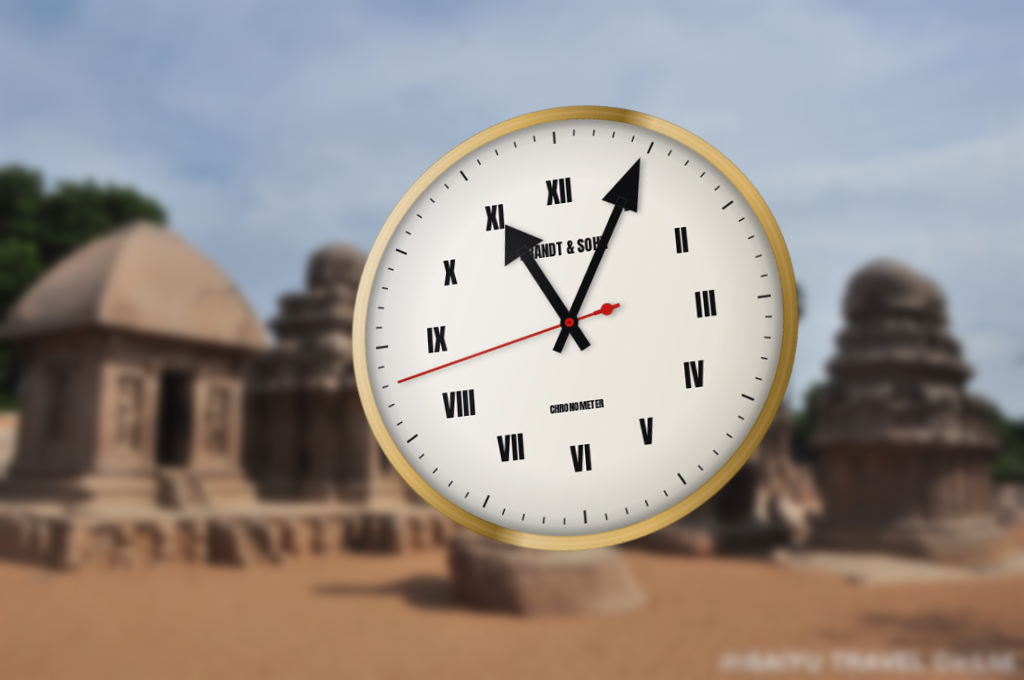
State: 11:04:43
